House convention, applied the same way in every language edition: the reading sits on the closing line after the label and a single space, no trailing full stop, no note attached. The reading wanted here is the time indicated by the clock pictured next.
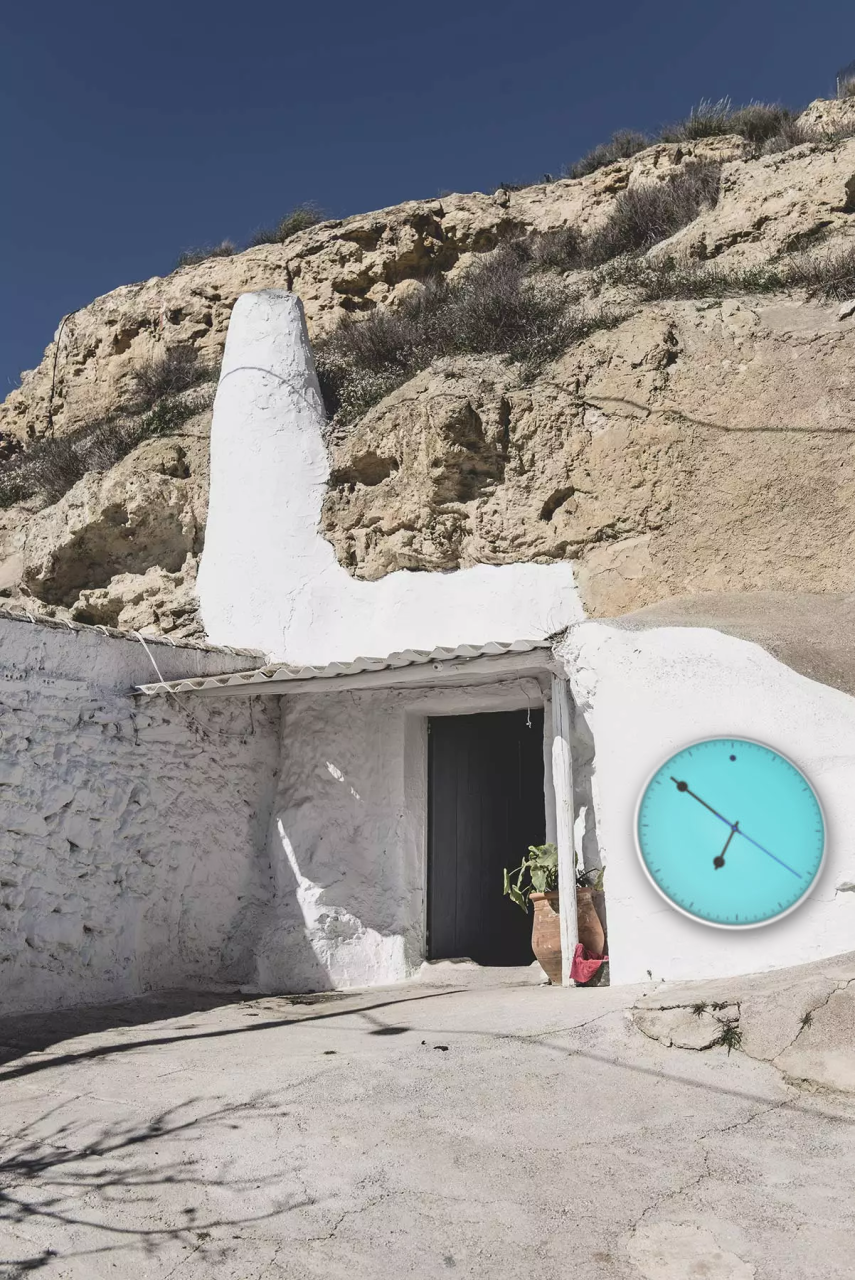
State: 6:51:21
